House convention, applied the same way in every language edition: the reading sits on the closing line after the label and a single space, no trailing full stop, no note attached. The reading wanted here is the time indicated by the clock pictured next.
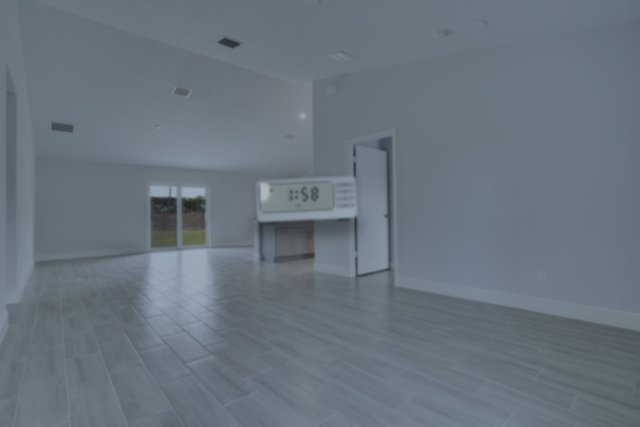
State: 1:58
